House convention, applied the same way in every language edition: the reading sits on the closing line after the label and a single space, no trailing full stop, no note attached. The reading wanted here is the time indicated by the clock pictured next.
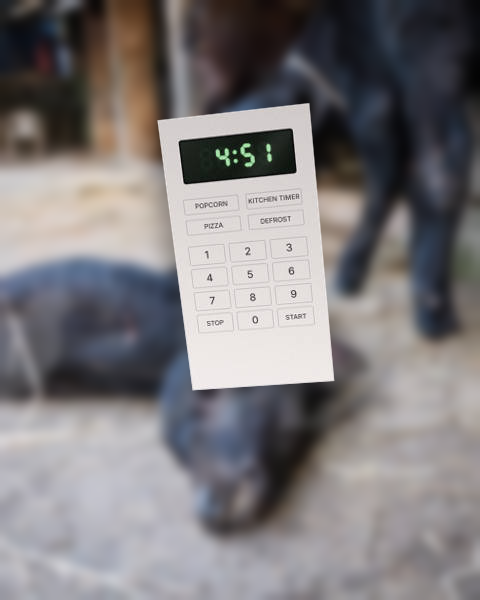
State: 4:51
